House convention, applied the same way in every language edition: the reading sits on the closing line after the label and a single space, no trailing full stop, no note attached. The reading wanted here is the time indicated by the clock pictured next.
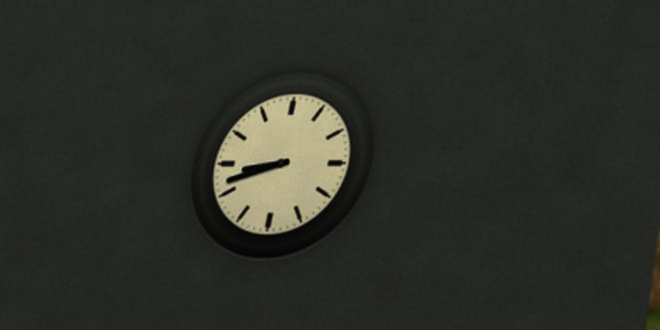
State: 8:42
